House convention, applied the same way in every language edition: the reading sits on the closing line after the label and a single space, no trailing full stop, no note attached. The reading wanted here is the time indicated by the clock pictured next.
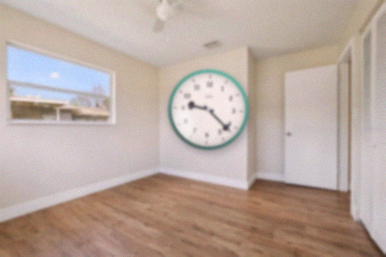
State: 9:22
